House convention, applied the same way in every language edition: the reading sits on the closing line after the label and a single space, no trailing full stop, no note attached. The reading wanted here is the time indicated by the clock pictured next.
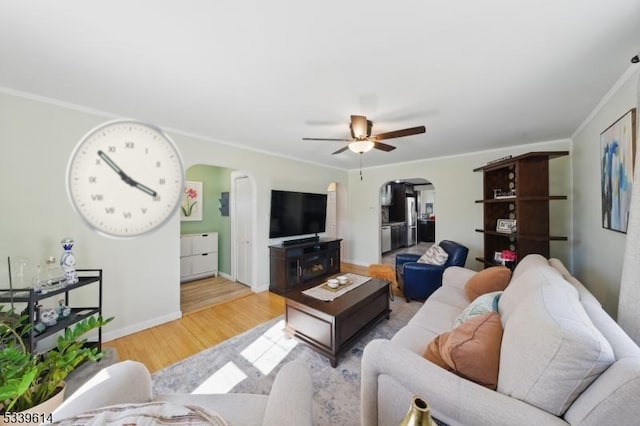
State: 3:52
